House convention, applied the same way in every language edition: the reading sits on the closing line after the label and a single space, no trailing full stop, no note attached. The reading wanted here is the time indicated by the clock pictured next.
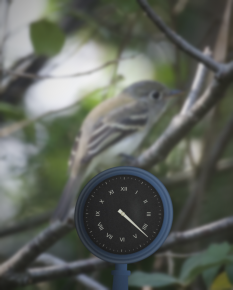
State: 4:22
